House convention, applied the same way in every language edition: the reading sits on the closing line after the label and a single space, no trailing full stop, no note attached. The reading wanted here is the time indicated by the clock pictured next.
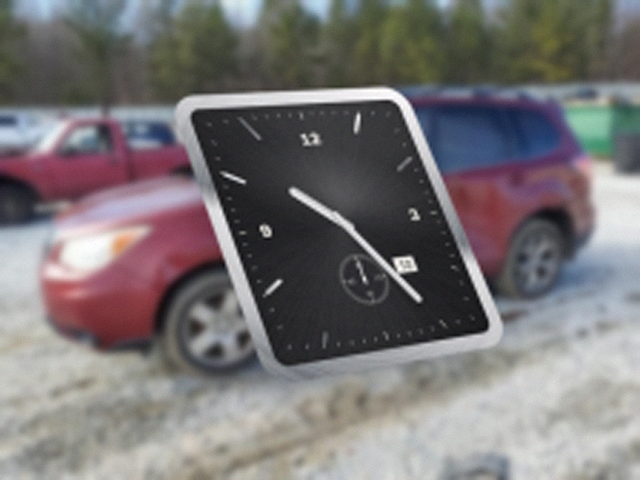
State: 10:25
